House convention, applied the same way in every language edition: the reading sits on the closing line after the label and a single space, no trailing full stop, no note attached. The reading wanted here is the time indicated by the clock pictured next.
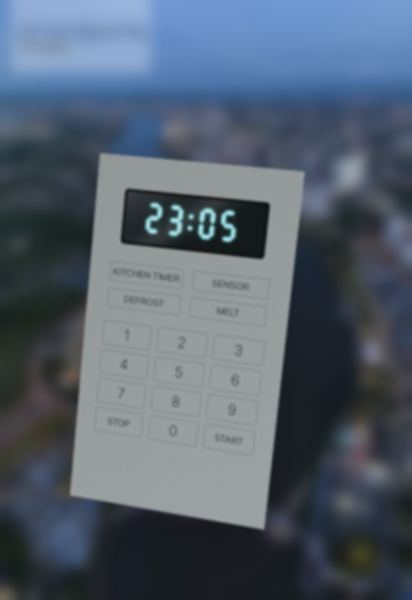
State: 23:05
